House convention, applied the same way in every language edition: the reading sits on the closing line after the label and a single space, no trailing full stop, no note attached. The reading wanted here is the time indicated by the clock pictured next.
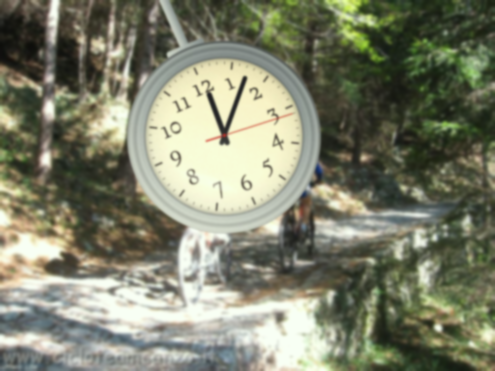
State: 12:07:16
